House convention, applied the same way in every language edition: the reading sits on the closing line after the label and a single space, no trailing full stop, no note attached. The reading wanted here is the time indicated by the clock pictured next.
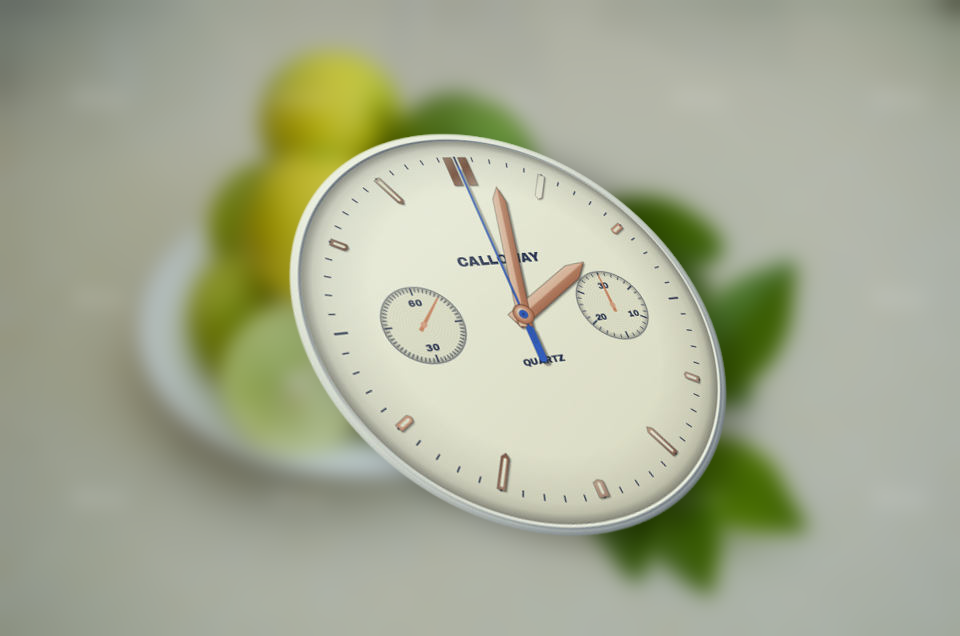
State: 2:02:07
